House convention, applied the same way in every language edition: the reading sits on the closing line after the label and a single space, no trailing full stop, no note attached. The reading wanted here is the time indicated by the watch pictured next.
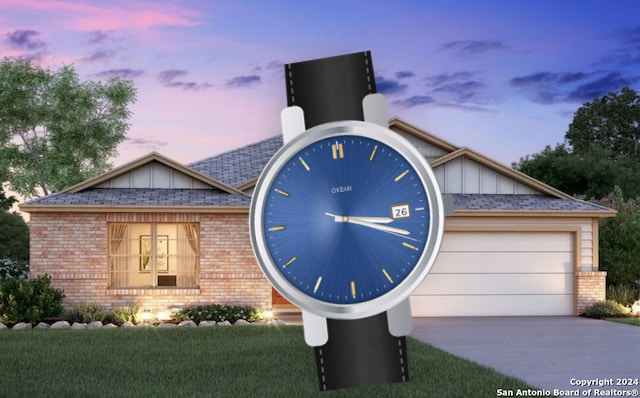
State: 3:18:19
